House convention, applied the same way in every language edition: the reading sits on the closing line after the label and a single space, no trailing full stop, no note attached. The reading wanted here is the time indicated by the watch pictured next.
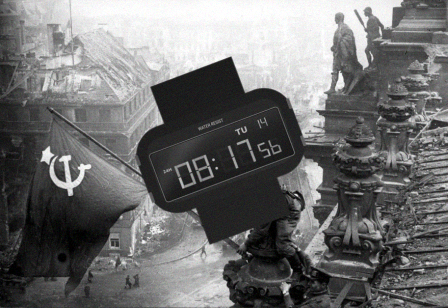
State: 8:17:56
